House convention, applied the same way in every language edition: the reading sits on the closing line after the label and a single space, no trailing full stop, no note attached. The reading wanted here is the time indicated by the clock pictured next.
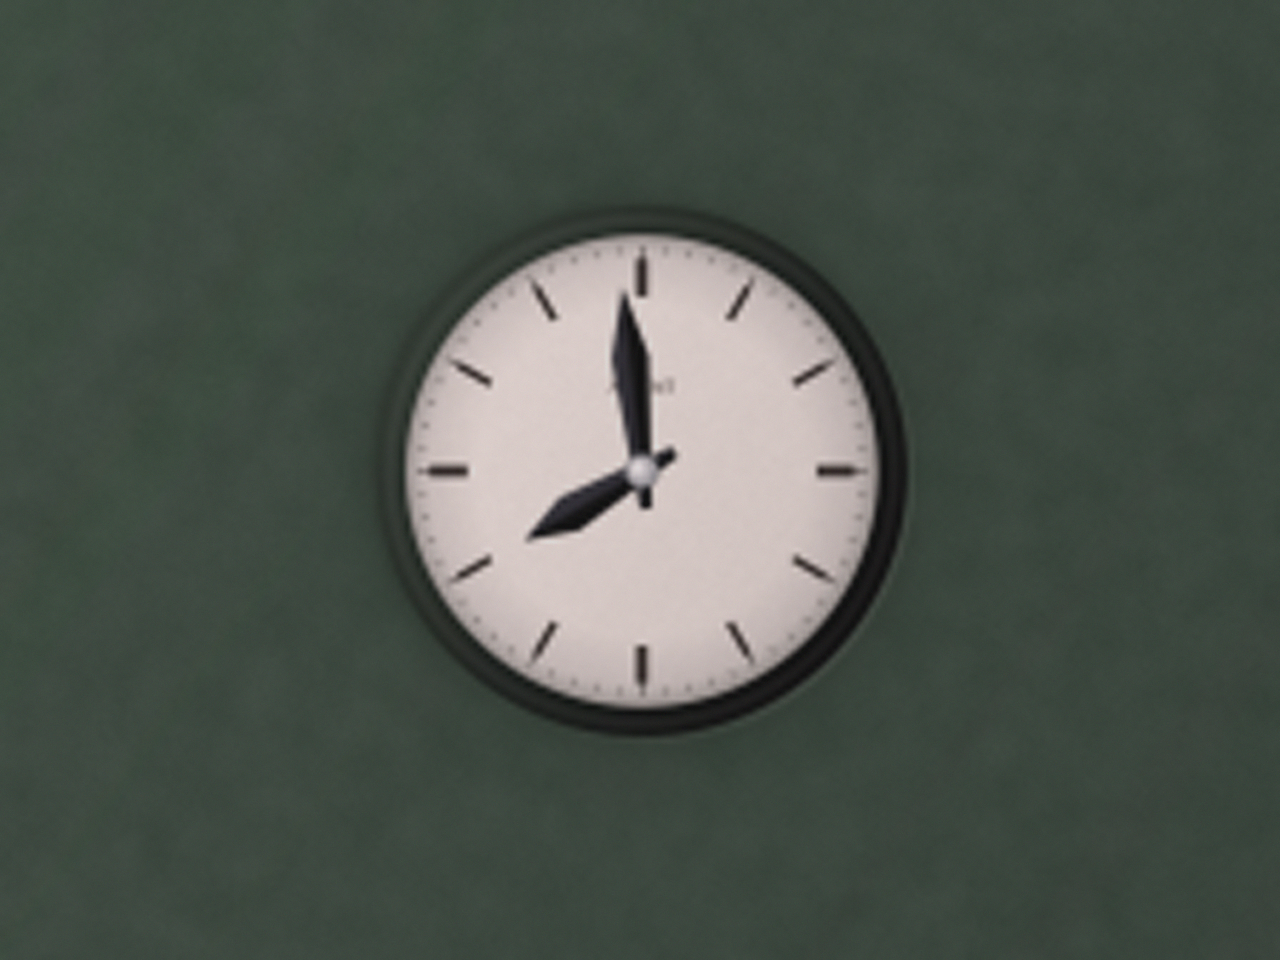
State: 7:59
